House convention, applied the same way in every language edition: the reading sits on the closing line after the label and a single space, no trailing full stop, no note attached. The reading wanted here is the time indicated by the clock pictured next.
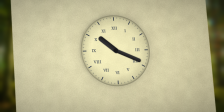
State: 10:19
